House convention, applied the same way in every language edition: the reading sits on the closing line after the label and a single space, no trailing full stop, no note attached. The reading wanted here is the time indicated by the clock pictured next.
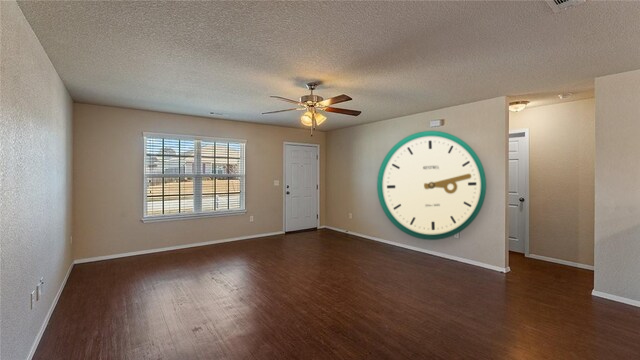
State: 3:13
